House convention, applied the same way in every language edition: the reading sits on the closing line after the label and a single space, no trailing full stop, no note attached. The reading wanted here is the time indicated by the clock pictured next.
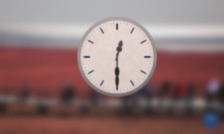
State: 12:30
